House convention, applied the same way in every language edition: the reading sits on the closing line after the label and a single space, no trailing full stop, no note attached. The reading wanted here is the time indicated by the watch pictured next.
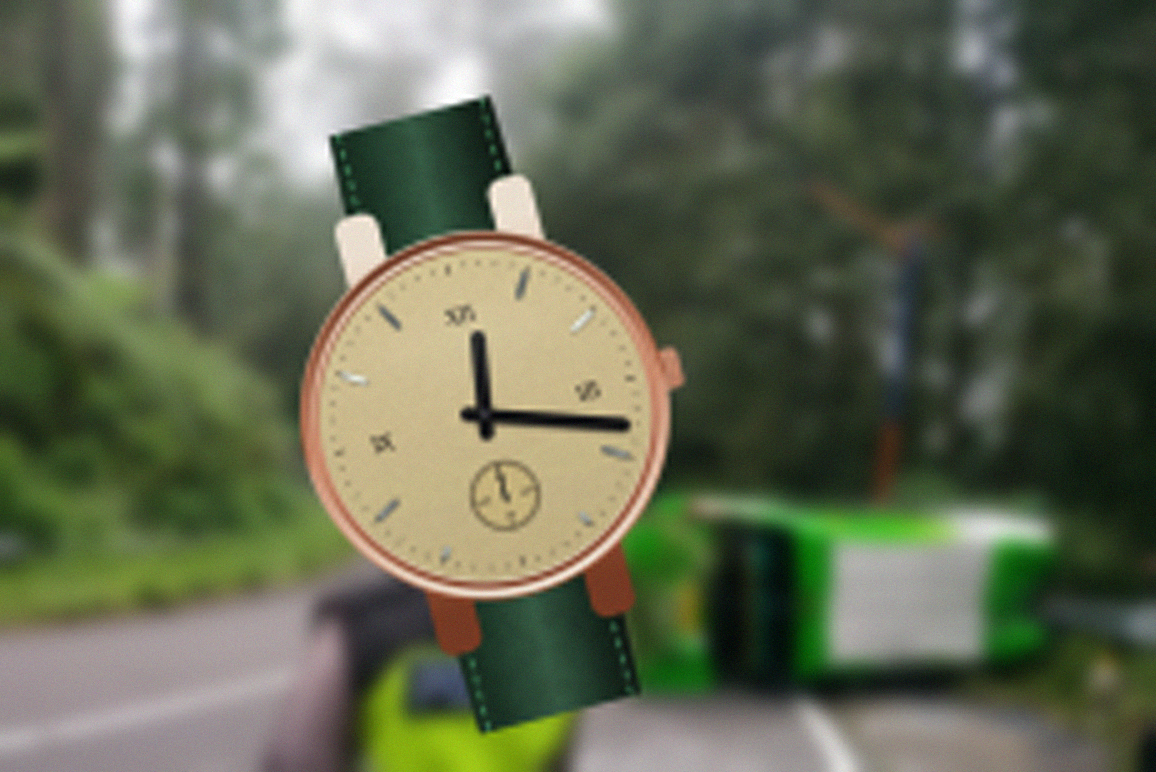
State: 12:18
